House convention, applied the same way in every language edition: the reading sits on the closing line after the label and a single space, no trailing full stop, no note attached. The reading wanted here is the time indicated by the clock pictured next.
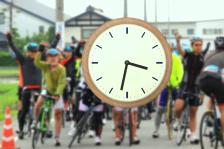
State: 3:32
